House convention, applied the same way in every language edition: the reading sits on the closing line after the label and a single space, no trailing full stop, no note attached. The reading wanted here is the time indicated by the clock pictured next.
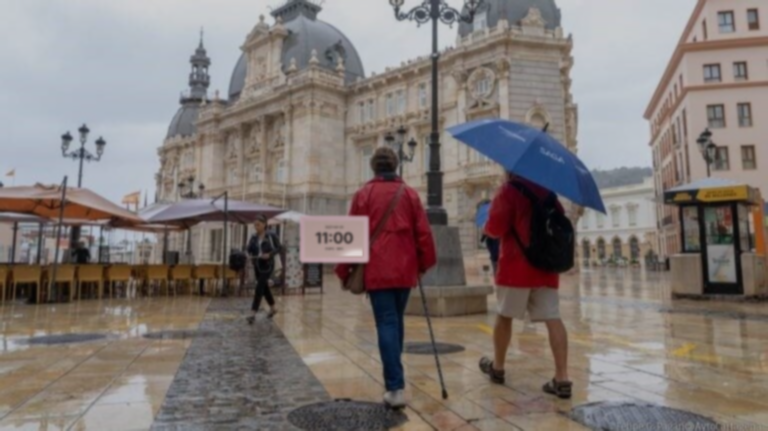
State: 11:00
